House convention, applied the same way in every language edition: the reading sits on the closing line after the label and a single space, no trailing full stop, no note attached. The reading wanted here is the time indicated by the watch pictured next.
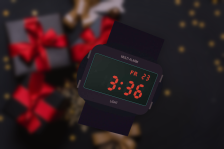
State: 3:36
